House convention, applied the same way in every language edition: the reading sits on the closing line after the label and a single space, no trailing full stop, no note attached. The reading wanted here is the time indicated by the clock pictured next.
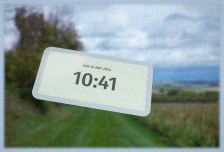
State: 10:41
